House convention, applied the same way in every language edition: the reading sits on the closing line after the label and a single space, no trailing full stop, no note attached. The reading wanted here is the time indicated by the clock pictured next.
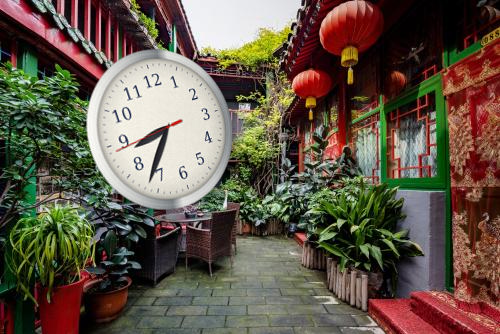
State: 8:36:44
